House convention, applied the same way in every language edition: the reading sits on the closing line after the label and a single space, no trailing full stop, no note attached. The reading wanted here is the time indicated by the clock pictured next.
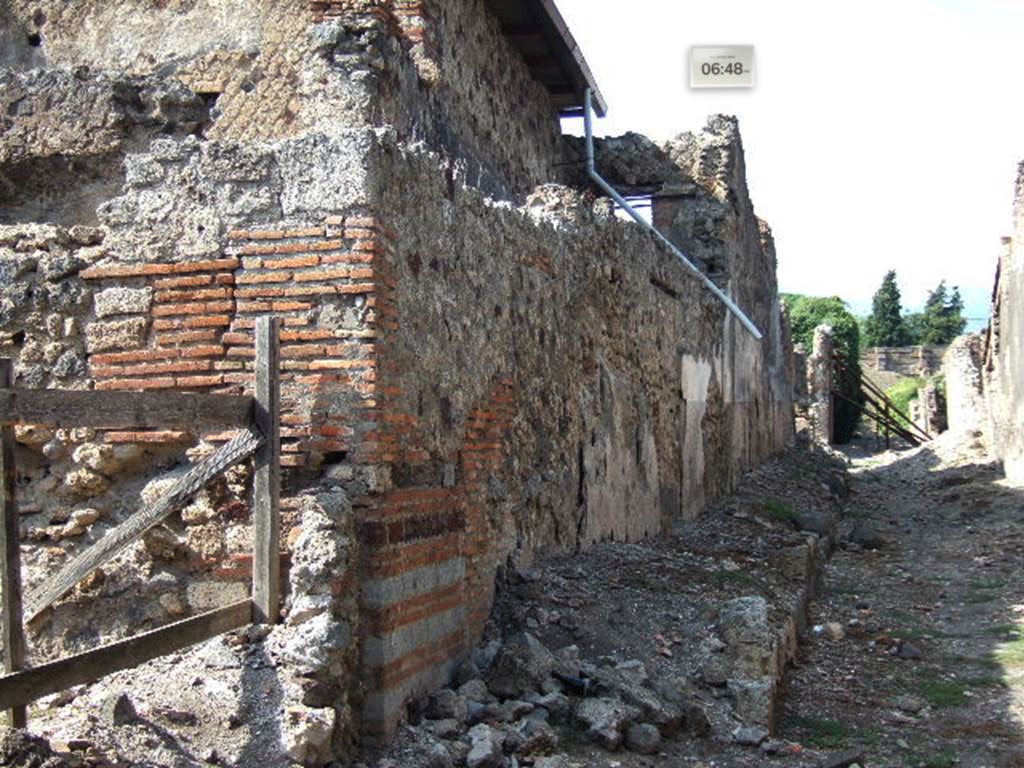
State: 6:48
